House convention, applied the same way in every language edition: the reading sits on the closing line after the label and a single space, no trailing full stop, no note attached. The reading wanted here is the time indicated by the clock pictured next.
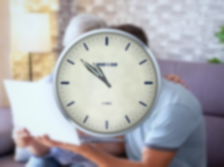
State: 10:52
